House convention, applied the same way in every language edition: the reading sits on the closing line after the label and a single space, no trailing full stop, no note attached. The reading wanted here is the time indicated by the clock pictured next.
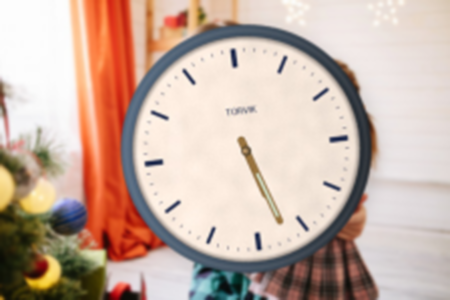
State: 5:27
